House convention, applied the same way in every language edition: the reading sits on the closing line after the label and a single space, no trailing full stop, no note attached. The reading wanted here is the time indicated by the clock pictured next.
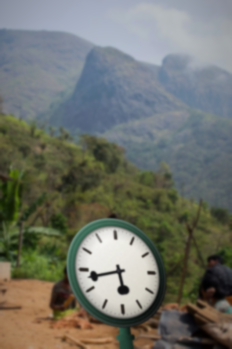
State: 5:43
